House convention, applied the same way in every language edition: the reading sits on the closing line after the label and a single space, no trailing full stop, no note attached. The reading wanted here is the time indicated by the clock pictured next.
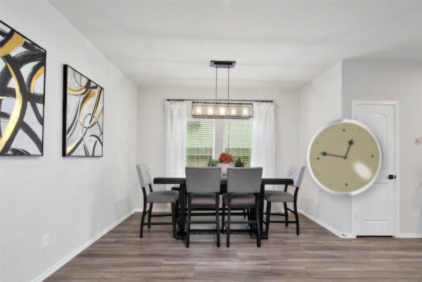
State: 12:47
